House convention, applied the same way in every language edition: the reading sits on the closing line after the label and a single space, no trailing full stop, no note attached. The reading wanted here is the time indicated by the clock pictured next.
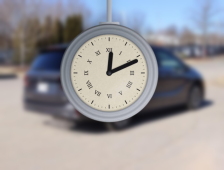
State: 12:11
